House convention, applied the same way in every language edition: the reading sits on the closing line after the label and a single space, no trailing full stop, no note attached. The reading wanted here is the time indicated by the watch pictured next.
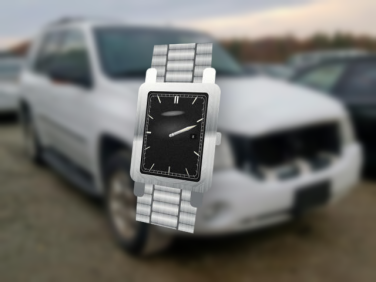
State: 2:11
